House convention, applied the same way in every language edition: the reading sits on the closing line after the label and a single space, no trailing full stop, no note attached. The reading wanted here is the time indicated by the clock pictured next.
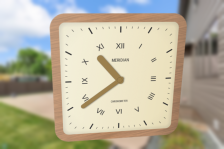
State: 10:39
